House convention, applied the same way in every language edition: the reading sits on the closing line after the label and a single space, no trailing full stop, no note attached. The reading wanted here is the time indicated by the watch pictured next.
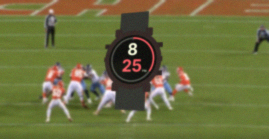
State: 8:25
